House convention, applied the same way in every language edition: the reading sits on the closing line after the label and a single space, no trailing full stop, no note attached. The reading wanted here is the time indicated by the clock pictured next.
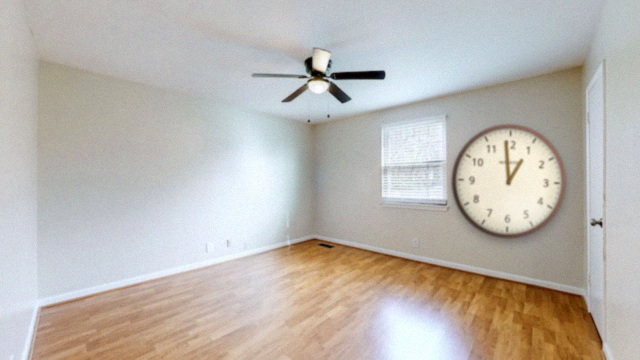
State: 12:59
